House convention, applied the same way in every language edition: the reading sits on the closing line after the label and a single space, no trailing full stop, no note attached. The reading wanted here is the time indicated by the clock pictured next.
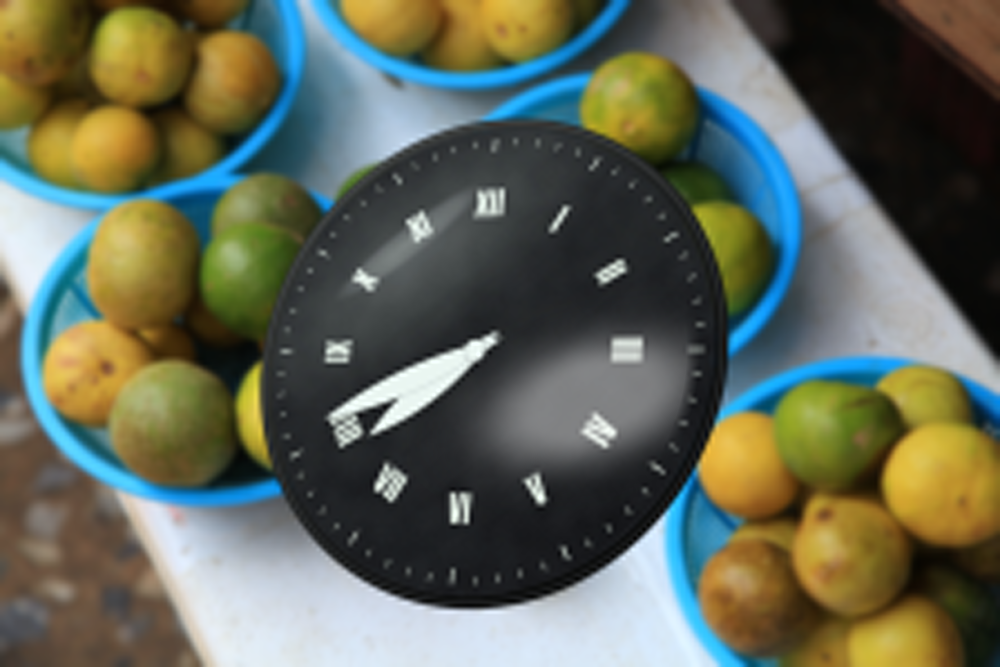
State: 7:41
